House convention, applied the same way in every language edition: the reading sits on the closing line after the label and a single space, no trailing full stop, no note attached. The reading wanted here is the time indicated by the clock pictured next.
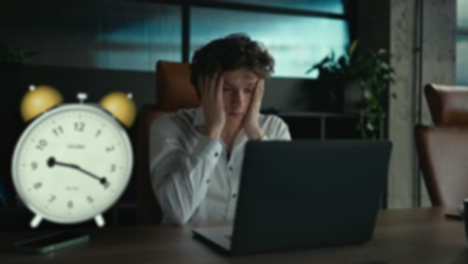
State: 9:19
